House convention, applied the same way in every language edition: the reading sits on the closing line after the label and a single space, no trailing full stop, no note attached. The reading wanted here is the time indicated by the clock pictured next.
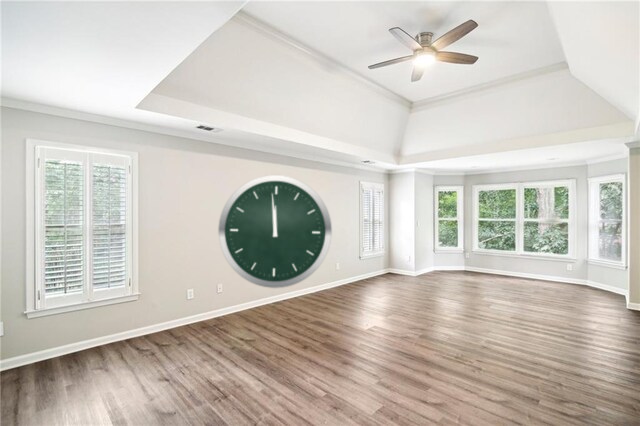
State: 11:59
